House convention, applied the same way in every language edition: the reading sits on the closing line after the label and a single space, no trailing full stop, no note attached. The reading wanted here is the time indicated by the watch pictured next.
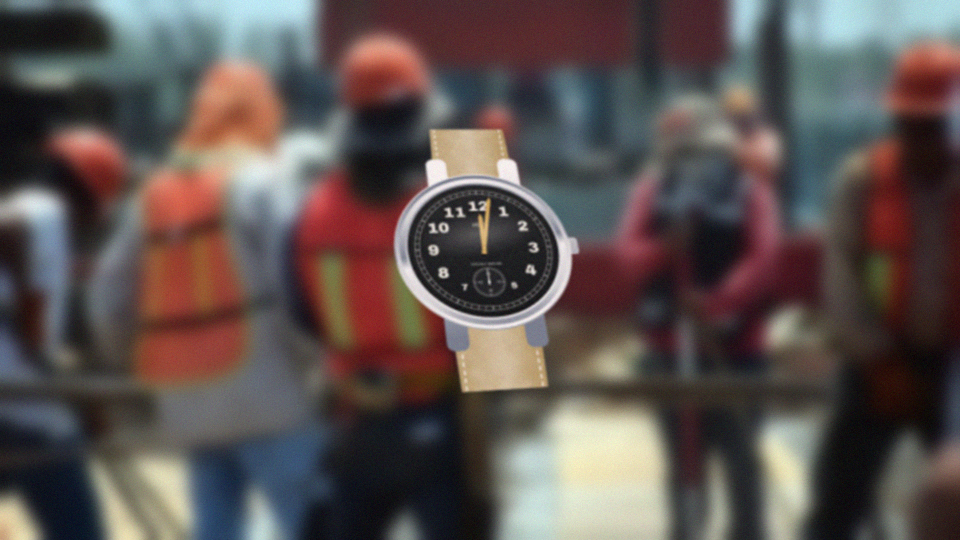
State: 12:02
